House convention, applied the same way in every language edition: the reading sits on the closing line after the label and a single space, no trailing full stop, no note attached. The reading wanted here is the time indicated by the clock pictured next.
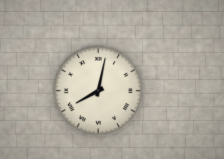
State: 8:02
